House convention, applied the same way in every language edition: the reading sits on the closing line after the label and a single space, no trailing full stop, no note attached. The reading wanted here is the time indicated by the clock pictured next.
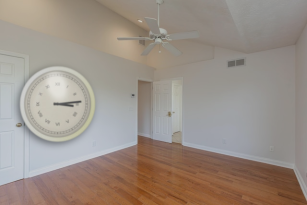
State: 3:14
